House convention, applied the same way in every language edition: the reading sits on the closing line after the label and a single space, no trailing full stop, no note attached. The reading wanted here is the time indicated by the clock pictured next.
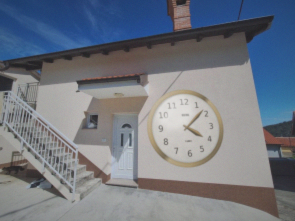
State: 4:08
